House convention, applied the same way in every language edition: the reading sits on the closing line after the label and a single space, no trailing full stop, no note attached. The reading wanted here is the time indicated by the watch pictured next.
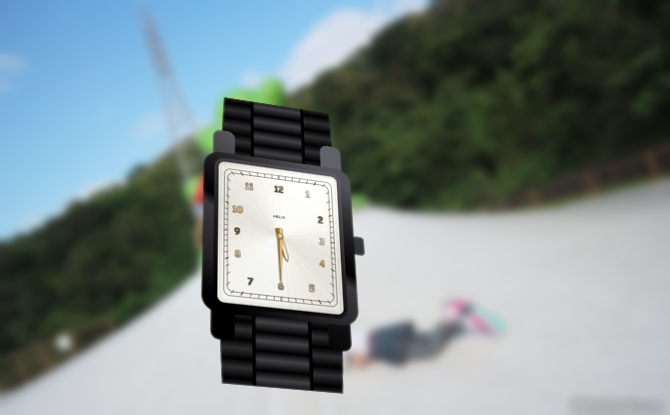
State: 5:30
